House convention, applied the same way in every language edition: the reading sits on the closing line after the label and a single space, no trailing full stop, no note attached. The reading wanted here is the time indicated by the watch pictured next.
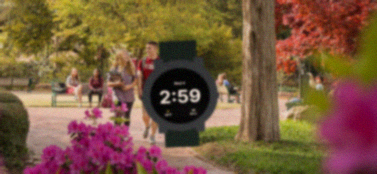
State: 2:59
